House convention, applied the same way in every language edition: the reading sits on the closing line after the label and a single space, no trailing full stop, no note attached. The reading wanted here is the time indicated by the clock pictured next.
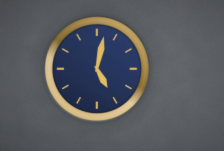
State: 5:02
